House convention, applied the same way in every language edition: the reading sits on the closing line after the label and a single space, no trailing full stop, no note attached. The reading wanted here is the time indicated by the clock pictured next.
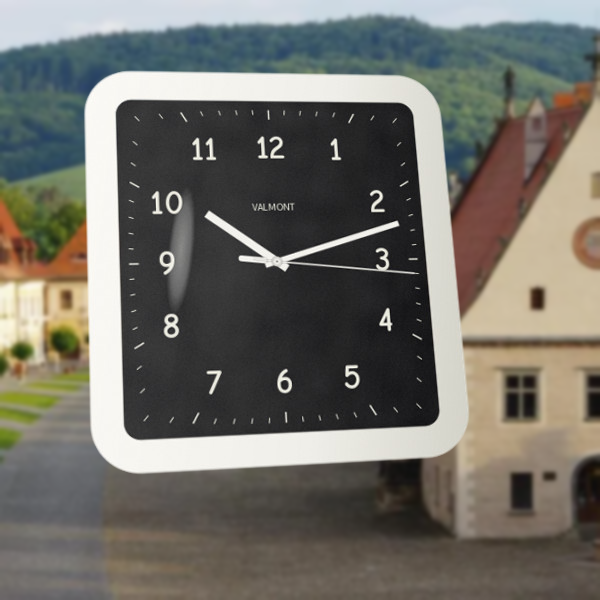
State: 10:12:16
